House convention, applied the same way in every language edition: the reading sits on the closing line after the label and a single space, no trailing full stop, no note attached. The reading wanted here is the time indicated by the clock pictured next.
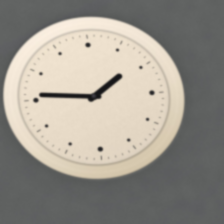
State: 1:46
